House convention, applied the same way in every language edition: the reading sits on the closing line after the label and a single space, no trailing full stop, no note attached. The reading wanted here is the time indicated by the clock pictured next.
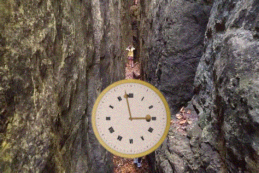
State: 2:58
